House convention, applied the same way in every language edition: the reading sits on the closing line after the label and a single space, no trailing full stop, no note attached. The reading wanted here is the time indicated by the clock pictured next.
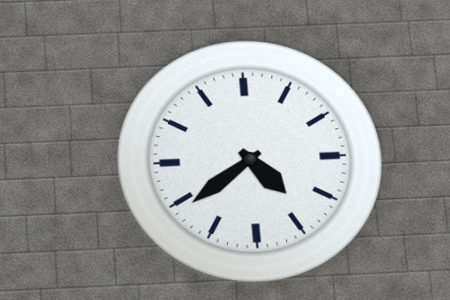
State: 4:39
